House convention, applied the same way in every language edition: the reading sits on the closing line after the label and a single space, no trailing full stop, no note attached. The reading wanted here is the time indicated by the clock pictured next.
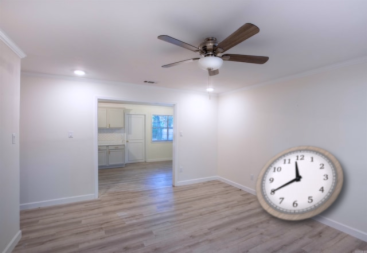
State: 11:40
